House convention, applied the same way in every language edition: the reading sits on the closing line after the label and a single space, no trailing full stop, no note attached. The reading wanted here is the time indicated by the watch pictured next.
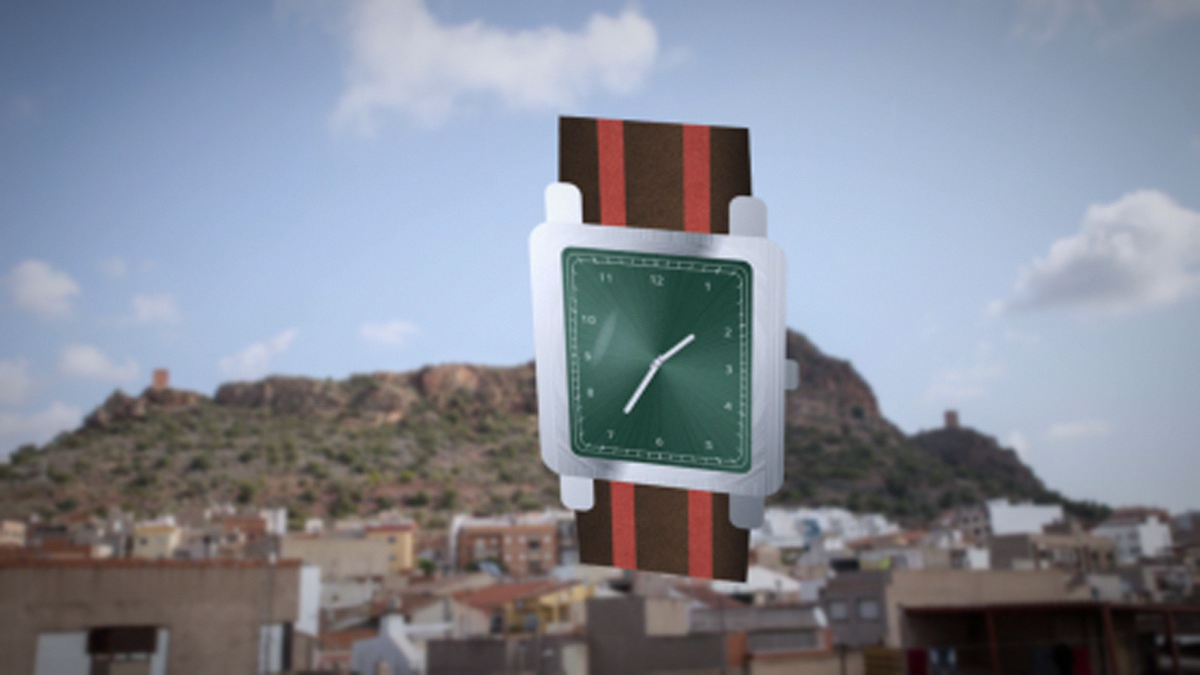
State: 1:35
